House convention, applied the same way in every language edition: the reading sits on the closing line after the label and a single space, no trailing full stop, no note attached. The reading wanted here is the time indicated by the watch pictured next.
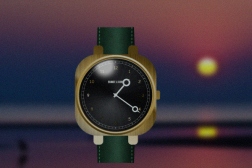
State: 1:21
